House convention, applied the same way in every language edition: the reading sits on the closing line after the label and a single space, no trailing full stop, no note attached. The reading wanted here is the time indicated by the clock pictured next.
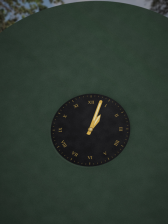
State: 1:03
